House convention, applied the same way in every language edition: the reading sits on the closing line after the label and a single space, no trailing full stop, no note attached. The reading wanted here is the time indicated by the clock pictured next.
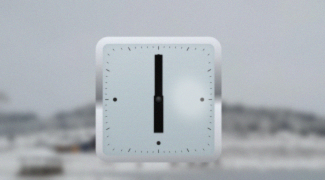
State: 6:00
